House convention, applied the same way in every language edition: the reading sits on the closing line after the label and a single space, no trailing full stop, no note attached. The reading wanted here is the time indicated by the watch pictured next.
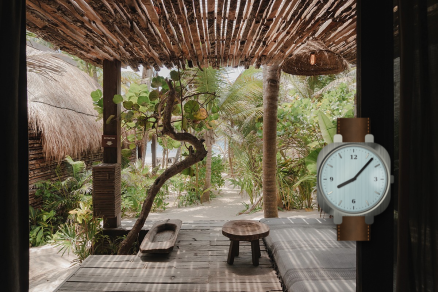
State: 8:07
